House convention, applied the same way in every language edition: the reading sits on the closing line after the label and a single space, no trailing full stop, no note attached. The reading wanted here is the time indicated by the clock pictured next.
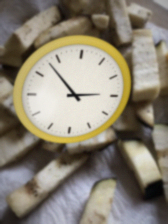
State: 2:53
